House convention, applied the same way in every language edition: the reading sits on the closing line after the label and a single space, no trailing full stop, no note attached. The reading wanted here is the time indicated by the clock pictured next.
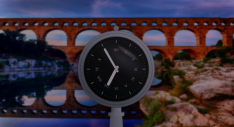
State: 6:55
